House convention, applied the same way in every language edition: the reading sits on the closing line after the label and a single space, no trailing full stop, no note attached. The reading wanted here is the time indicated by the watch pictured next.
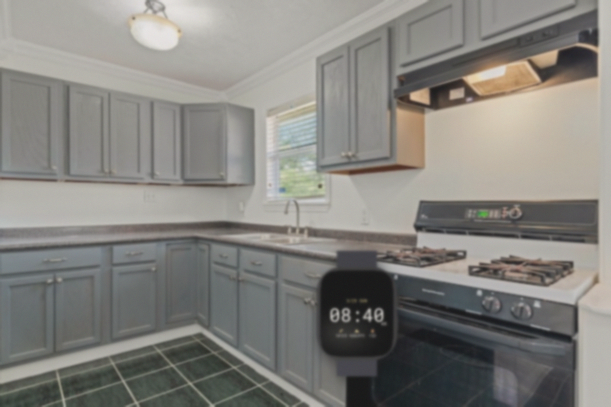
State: 8:40
